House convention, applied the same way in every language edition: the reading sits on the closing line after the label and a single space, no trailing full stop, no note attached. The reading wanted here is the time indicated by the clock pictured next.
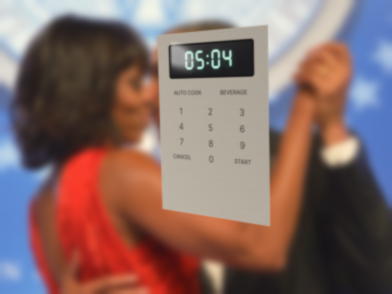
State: 5:04
